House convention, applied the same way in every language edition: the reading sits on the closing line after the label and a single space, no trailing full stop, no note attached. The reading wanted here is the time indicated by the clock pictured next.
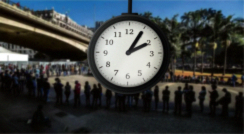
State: 2:05
